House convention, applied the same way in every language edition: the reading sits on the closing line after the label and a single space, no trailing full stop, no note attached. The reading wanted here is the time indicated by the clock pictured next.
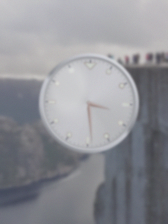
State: 3:29
